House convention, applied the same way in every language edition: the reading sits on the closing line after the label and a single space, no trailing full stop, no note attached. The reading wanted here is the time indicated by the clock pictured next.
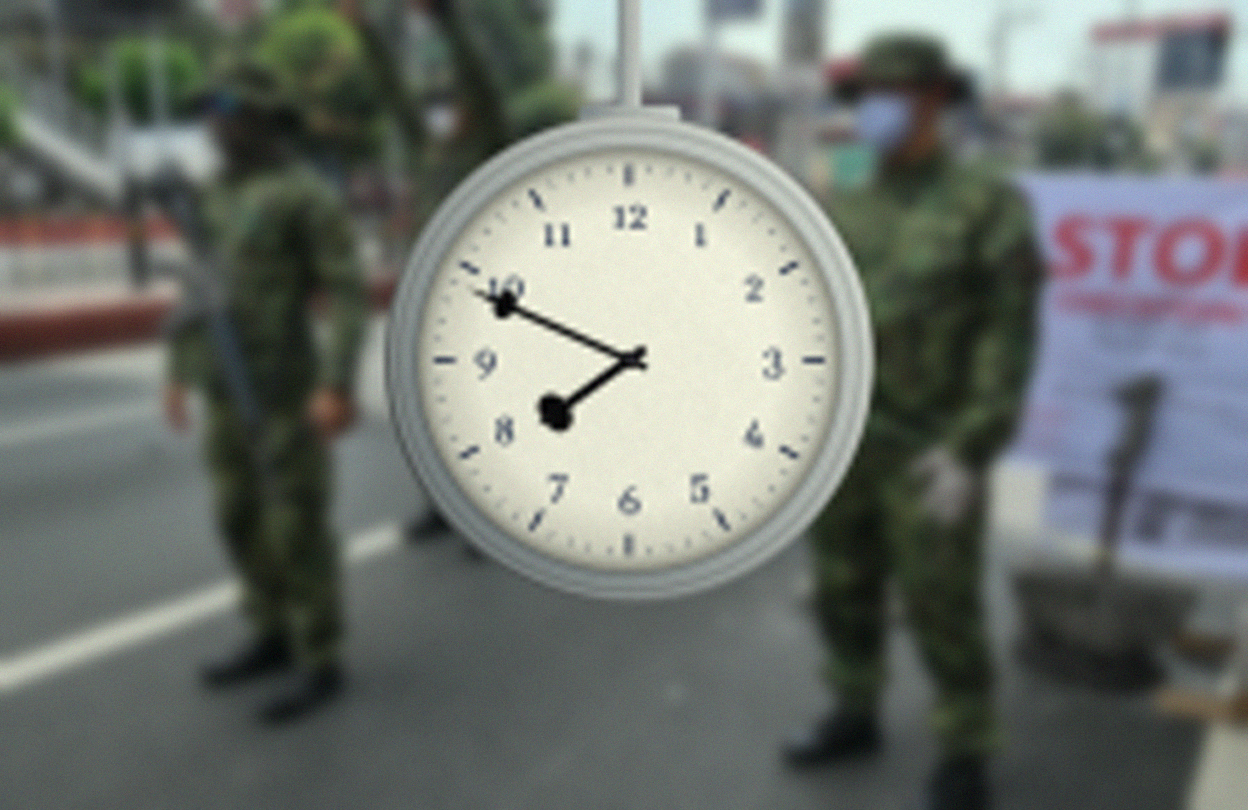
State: 7:49
